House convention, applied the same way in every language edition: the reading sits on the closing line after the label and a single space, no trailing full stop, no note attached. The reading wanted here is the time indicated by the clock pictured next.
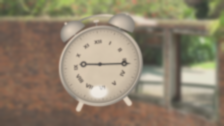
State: 9:16
